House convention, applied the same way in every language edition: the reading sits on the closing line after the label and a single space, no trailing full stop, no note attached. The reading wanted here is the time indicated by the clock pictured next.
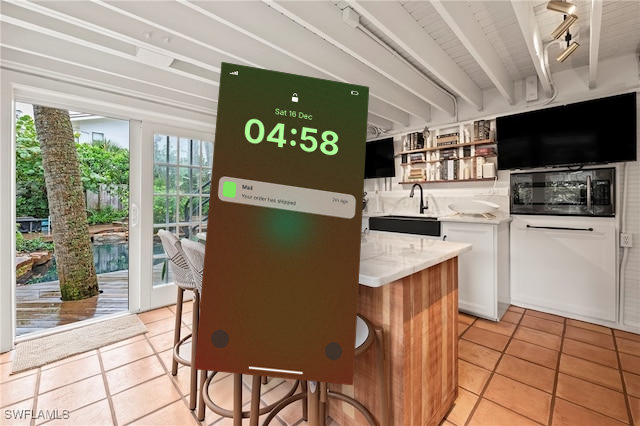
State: 4:58
